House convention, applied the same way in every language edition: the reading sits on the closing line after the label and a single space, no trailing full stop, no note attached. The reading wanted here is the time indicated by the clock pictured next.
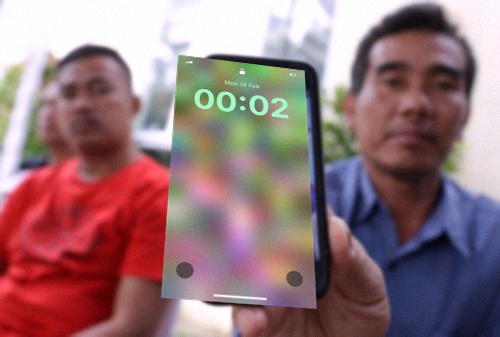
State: 0:02
